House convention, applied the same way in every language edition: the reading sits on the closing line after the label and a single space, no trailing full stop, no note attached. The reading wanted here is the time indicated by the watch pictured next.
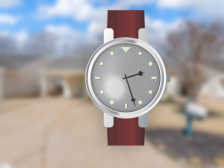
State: 2:27
